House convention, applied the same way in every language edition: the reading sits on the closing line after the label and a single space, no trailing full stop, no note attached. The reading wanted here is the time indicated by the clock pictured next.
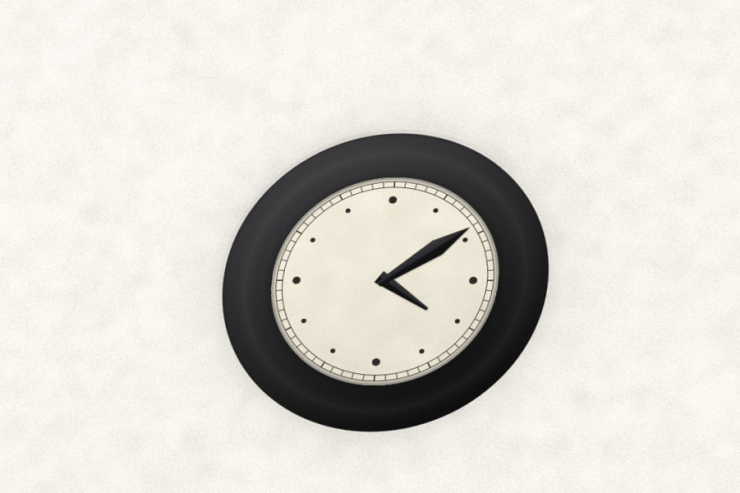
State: 4:09
